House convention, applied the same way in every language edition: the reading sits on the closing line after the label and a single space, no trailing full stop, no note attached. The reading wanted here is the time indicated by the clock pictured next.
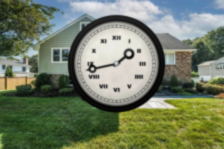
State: 1:43
